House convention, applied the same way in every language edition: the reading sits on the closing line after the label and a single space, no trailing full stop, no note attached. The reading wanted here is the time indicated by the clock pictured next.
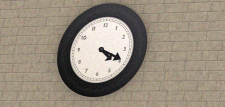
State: 4:19
